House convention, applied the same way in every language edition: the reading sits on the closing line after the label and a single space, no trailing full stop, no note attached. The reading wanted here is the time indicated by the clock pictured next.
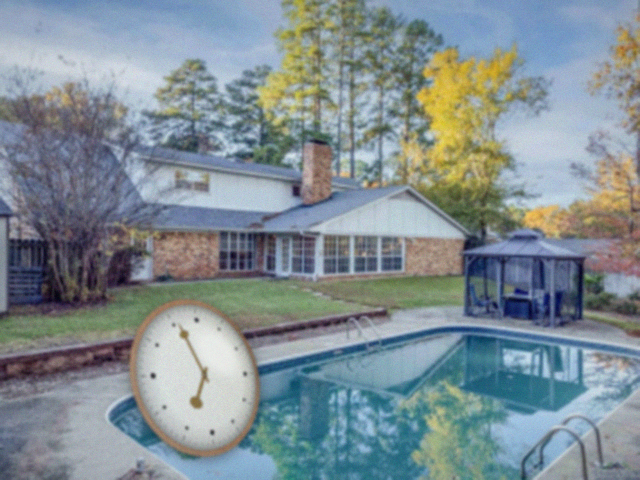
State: 6:56
